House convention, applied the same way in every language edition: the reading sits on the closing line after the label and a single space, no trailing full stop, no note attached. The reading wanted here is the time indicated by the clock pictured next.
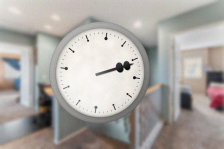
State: 2:11
